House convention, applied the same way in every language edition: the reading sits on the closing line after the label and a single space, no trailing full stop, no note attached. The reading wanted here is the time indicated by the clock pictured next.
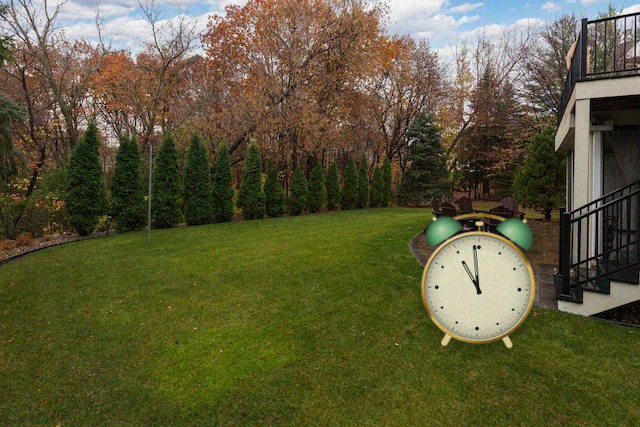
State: 10:59
